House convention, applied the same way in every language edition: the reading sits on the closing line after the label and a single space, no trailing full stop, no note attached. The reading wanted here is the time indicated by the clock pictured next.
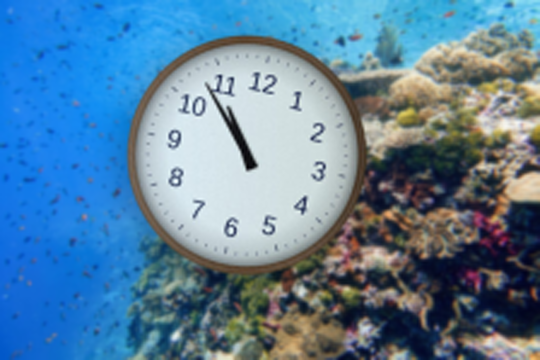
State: 10:53
